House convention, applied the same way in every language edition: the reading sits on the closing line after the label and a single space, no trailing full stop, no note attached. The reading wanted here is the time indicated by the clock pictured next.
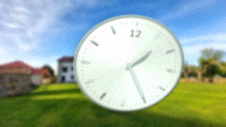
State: 1:25
